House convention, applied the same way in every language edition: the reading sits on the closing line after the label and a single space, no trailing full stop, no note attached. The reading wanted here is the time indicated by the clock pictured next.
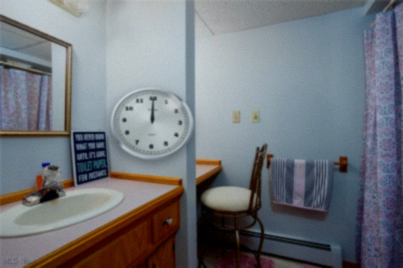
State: 12:00
